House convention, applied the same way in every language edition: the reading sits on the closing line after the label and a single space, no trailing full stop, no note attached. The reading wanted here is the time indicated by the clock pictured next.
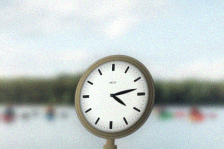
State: 4:13
